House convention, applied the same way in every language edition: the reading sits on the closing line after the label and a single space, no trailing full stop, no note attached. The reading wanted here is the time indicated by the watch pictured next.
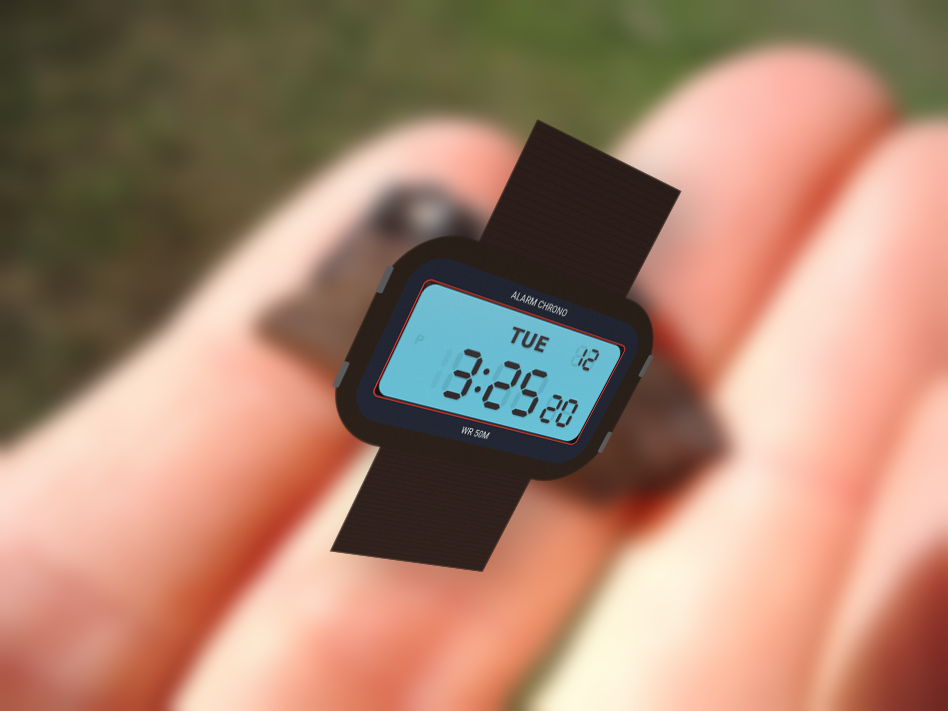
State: 3:25:20
